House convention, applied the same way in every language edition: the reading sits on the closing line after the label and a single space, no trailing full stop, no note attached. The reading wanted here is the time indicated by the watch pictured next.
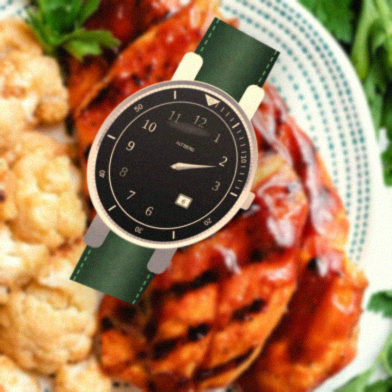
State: 2:11
